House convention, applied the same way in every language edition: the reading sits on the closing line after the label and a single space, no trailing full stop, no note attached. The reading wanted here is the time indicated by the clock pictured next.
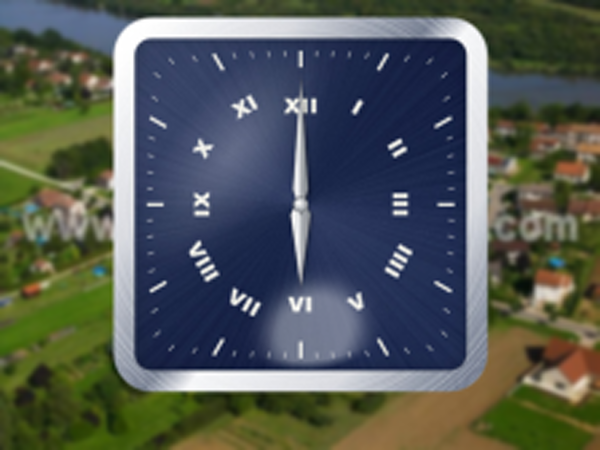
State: 6:00
